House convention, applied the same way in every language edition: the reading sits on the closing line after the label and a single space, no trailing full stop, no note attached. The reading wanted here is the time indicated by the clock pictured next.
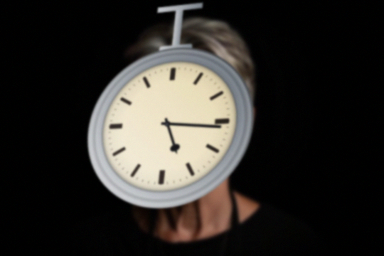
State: 5:16
